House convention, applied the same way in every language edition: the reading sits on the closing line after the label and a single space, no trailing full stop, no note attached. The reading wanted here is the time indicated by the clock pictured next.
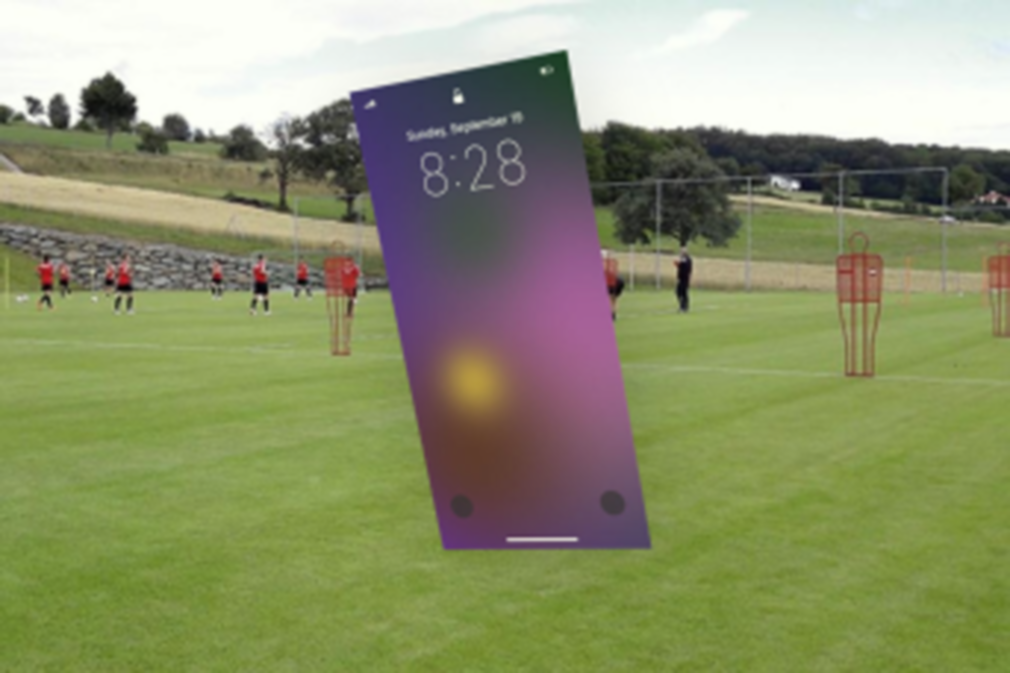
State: 8:28
